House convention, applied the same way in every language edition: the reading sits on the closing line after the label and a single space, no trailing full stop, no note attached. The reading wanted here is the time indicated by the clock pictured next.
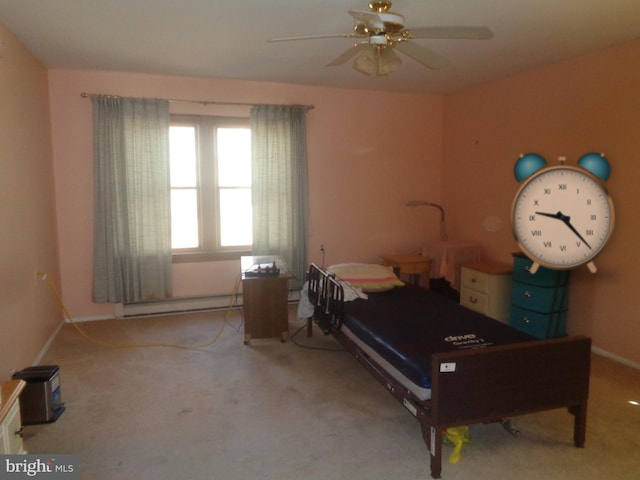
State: 9:23
